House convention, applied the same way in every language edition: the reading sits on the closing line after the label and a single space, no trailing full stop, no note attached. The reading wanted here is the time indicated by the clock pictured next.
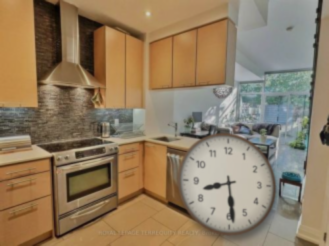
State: 8:29
